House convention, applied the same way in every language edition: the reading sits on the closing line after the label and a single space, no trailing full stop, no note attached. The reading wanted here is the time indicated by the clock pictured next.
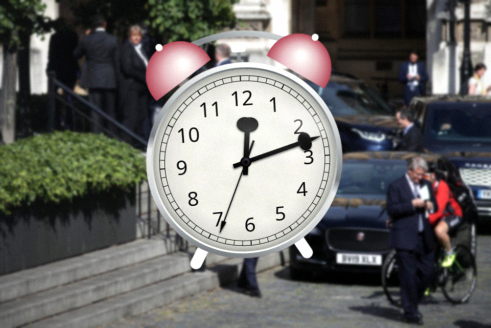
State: 12:12:34
